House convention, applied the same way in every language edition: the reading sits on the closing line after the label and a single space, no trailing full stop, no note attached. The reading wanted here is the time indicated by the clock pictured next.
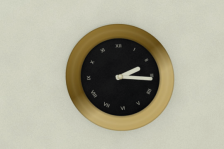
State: 2:16
